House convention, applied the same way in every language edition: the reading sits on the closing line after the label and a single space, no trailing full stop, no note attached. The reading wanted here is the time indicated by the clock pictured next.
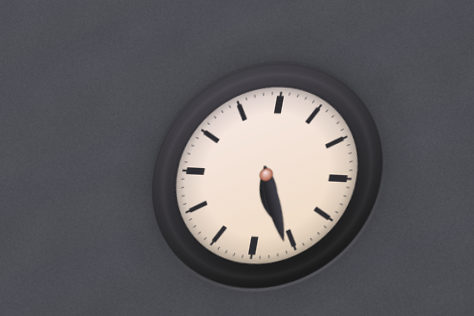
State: 5:26
